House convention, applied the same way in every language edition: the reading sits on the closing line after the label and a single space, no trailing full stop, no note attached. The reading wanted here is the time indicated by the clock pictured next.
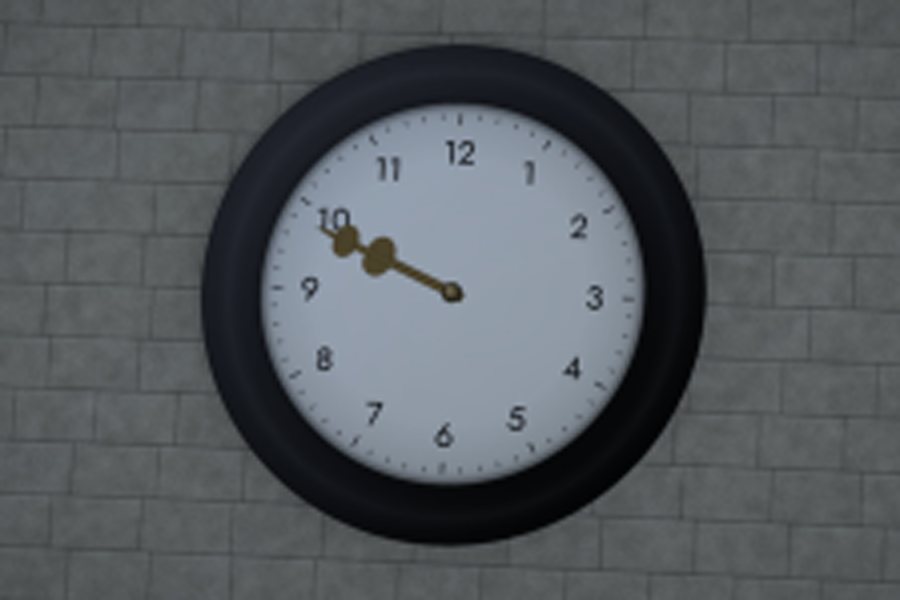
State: 9:49
